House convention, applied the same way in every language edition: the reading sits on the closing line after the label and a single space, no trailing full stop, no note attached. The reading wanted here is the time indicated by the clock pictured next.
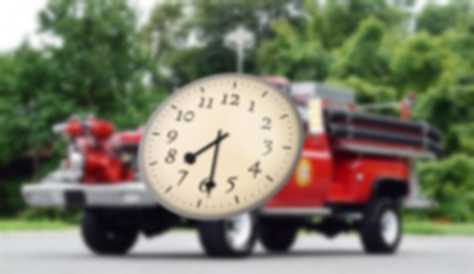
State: 7:29
